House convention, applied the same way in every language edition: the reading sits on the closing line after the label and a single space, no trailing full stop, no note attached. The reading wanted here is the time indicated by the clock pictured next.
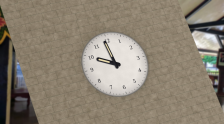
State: 9:59
